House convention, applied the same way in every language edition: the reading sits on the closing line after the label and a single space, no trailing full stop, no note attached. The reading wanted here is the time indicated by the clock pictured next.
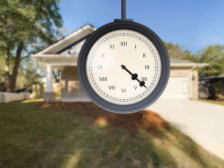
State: 4:22
